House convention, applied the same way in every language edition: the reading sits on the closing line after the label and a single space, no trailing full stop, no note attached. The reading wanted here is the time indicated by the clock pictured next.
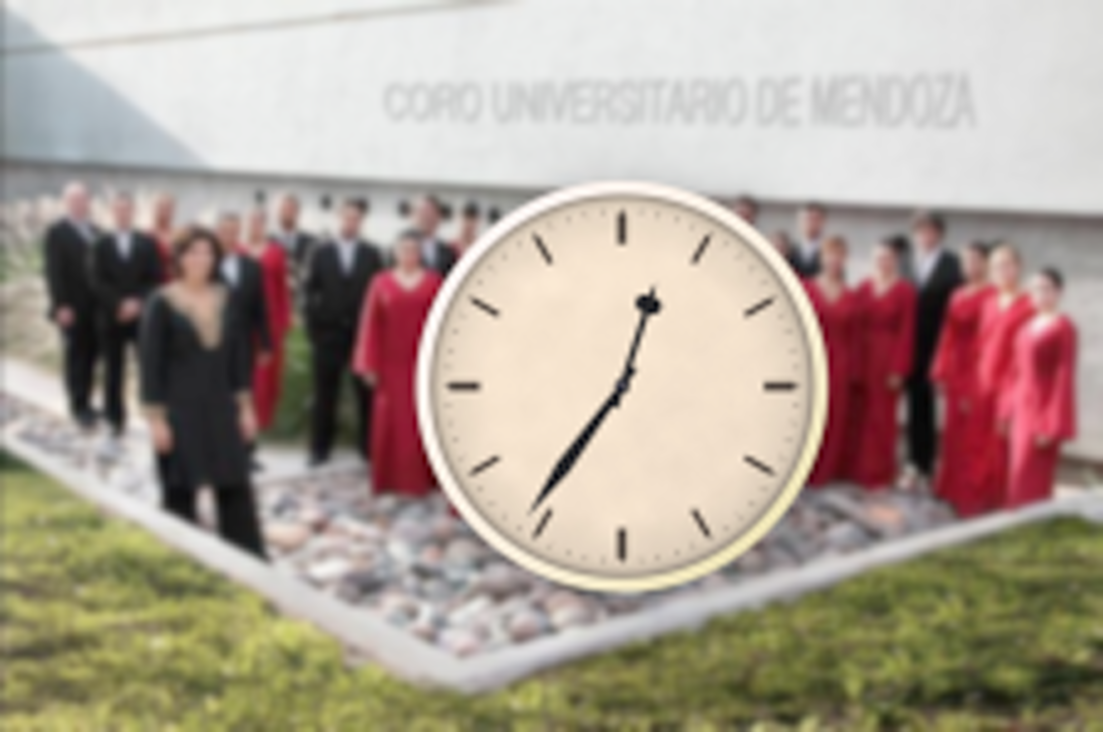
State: 12:36
